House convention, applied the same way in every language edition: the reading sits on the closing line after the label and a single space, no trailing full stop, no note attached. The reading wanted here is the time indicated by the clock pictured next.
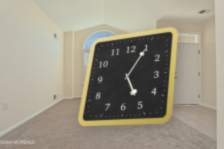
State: 5:05
